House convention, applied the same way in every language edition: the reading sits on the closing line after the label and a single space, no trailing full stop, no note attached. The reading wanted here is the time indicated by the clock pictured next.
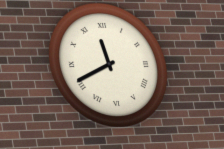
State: 11:41
